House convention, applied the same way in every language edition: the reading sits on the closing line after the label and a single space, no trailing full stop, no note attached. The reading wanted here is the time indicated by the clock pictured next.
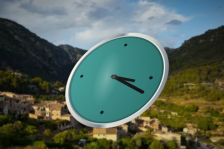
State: 3:19
